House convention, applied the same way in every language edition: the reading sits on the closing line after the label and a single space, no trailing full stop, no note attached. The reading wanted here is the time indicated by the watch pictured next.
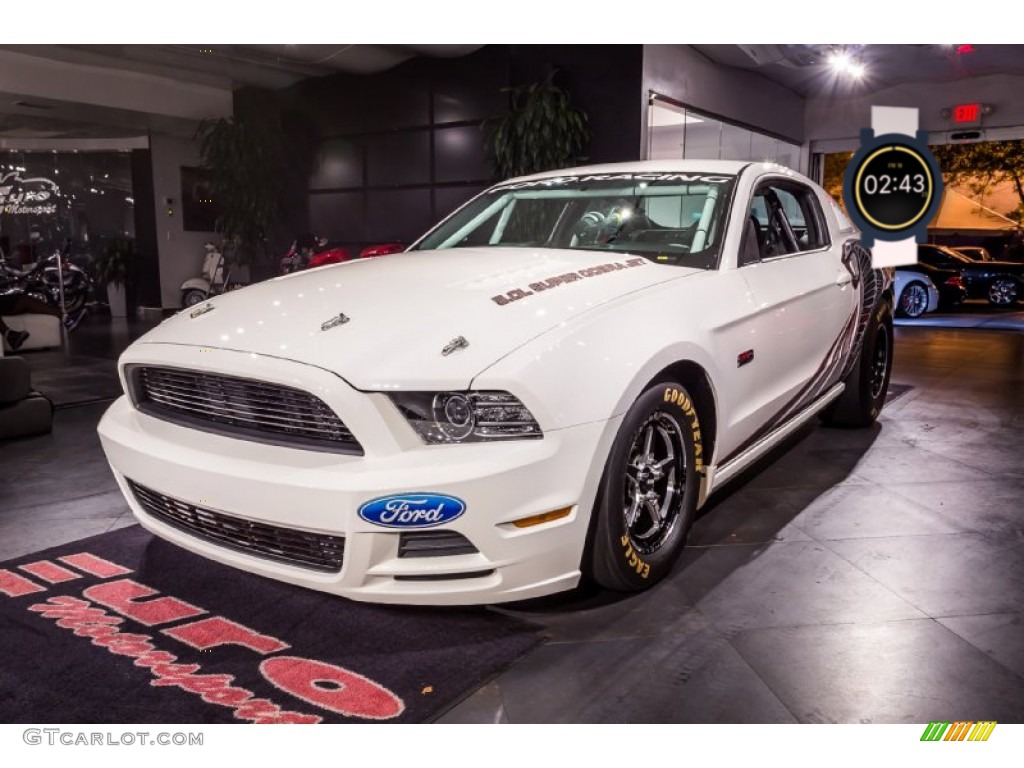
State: 2:43
